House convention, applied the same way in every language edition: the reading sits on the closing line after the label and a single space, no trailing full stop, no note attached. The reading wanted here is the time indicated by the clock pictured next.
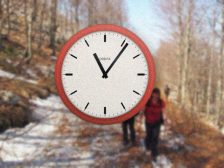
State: 11:06
